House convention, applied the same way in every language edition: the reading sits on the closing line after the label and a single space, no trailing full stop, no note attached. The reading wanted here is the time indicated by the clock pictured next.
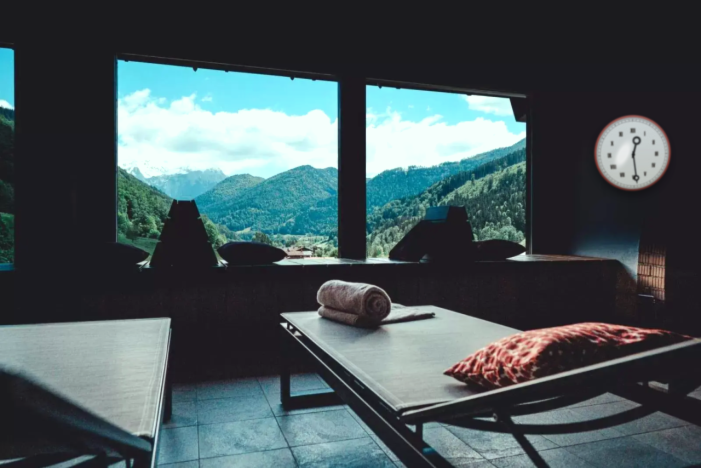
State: 12:29
